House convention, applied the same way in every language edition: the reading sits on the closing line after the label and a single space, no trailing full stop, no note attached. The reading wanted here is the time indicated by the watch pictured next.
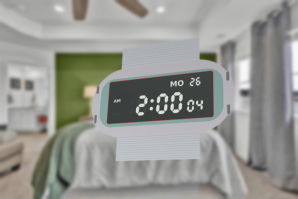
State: 2:00:04
